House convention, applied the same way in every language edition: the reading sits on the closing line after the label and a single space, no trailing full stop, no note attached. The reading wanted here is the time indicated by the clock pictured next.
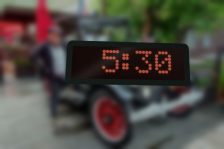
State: 5:30
